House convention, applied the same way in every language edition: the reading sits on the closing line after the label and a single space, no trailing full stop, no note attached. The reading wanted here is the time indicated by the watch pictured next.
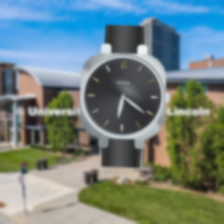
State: 6:21
